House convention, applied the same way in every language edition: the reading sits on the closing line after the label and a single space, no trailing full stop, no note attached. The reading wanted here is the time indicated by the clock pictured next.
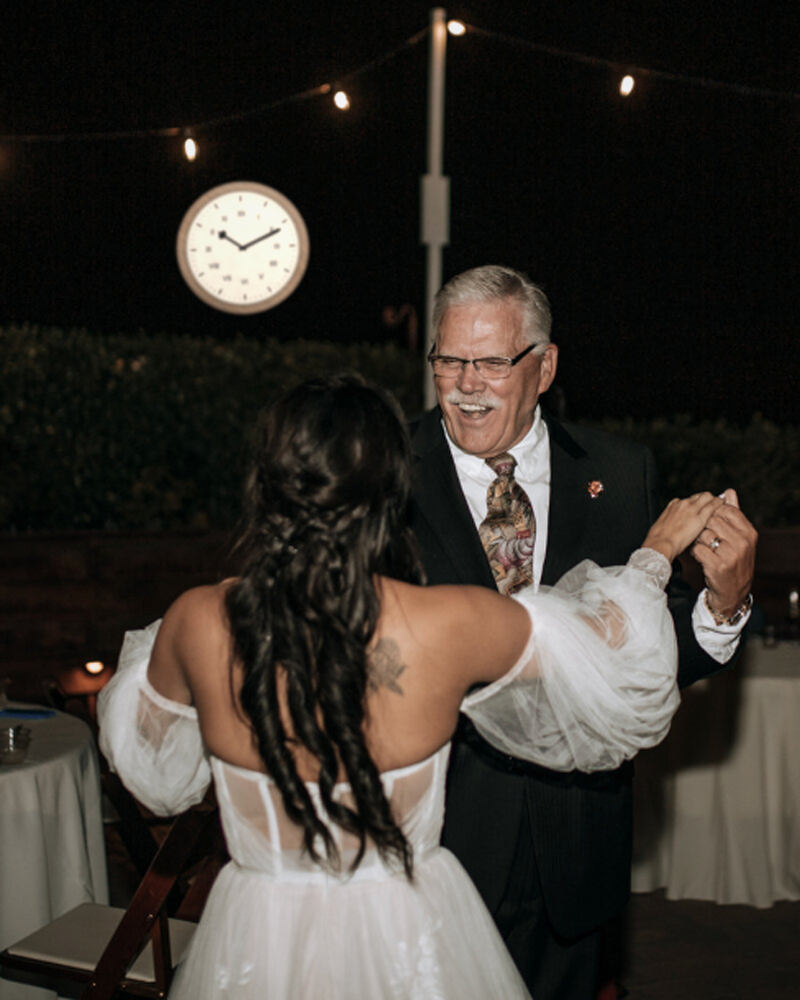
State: 10:11
